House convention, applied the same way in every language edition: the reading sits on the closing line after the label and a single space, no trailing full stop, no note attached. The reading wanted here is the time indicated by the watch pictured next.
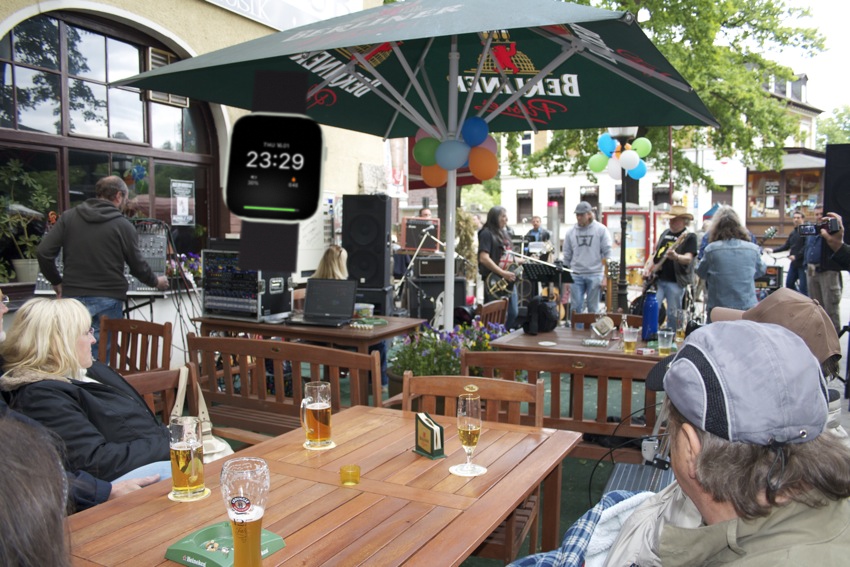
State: 23:29
